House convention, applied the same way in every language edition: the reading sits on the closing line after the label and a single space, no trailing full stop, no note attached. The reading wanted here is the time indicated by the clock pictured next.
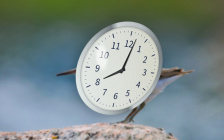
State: 8:02
